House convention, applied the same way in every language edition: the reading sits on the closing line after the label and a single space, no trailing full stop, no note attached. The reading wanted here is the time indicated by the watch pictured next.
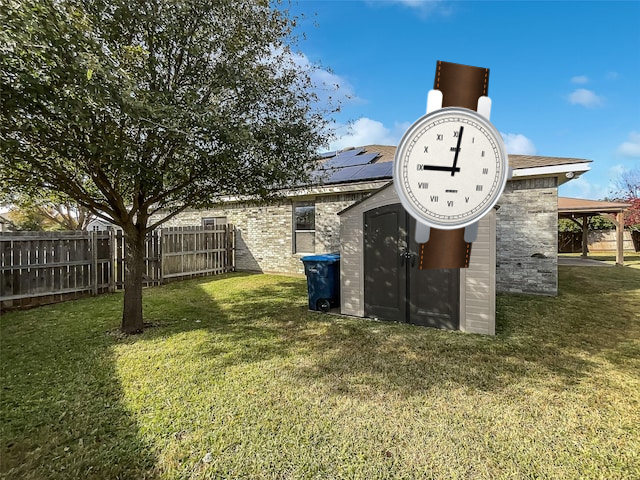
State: 9:01
